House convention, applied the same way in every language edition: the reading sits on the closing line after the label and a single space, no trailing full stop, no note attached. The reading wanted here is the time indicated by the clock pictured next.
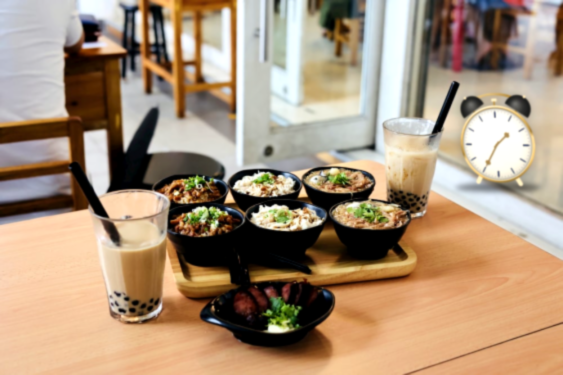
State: 1:35
